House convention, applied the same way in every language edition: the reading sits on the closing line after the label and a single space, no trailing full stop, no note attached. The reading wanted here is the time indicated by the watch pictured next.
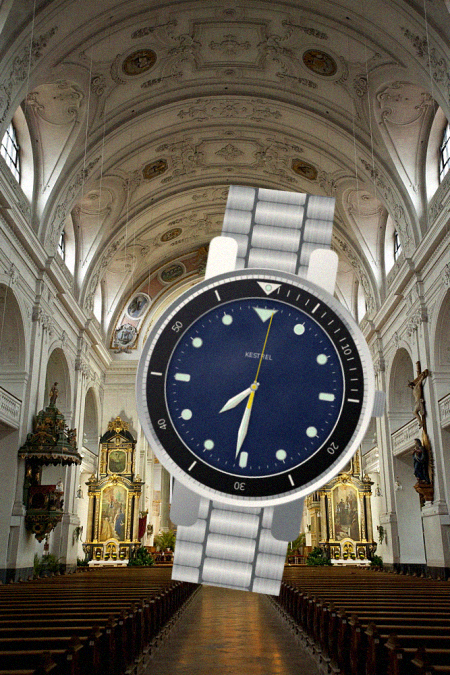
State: 7:31:01
